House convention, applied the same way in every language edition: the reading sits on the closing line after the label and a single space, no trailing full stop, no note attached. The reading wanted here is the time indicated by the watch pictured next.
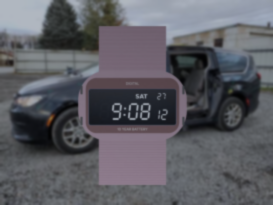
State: 9:08:12
